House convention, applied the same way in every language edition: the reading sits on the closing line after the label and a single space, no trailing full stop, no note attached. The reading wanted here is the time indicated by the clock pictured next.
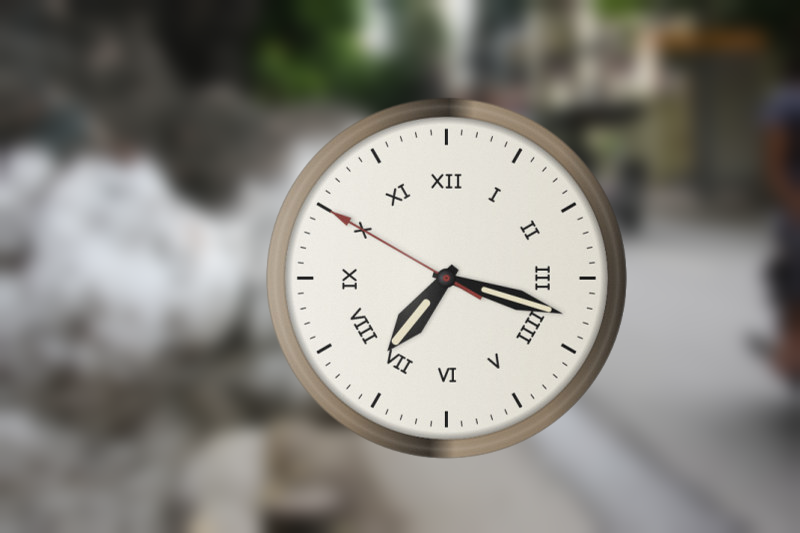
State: 7:17:50
